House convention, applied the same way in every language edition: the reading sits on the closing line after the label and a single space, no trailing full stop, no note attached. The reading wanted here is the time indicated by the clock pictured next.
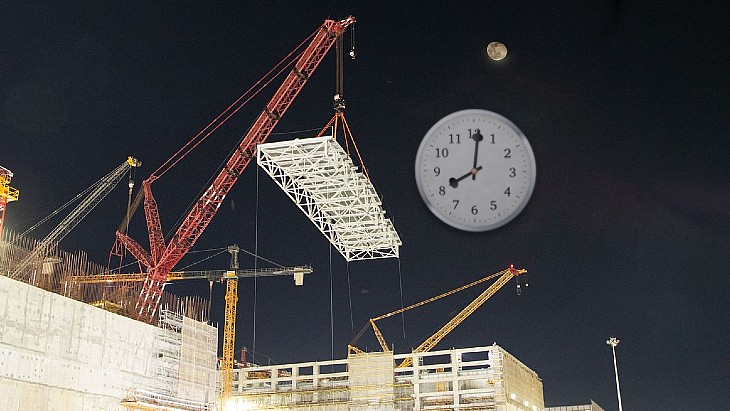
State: 8:01
